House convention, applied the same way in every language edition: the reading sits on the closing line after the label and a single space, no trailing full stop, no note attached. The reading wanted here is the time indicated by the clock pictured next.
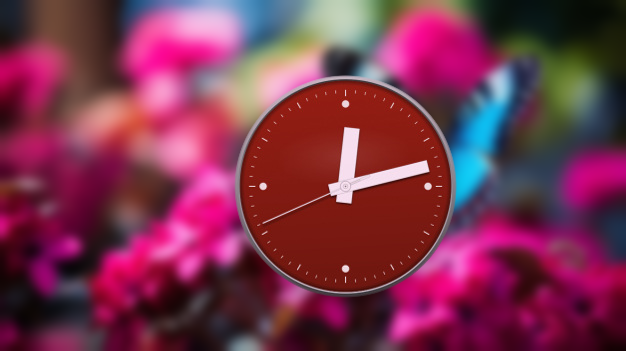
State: 12:12:41
